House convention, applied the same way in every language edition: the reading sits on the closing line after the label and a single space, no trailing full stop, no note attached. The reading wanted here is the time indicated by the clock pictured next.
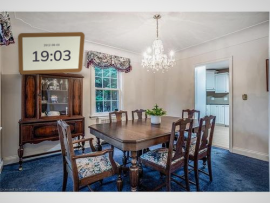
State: 19:03
